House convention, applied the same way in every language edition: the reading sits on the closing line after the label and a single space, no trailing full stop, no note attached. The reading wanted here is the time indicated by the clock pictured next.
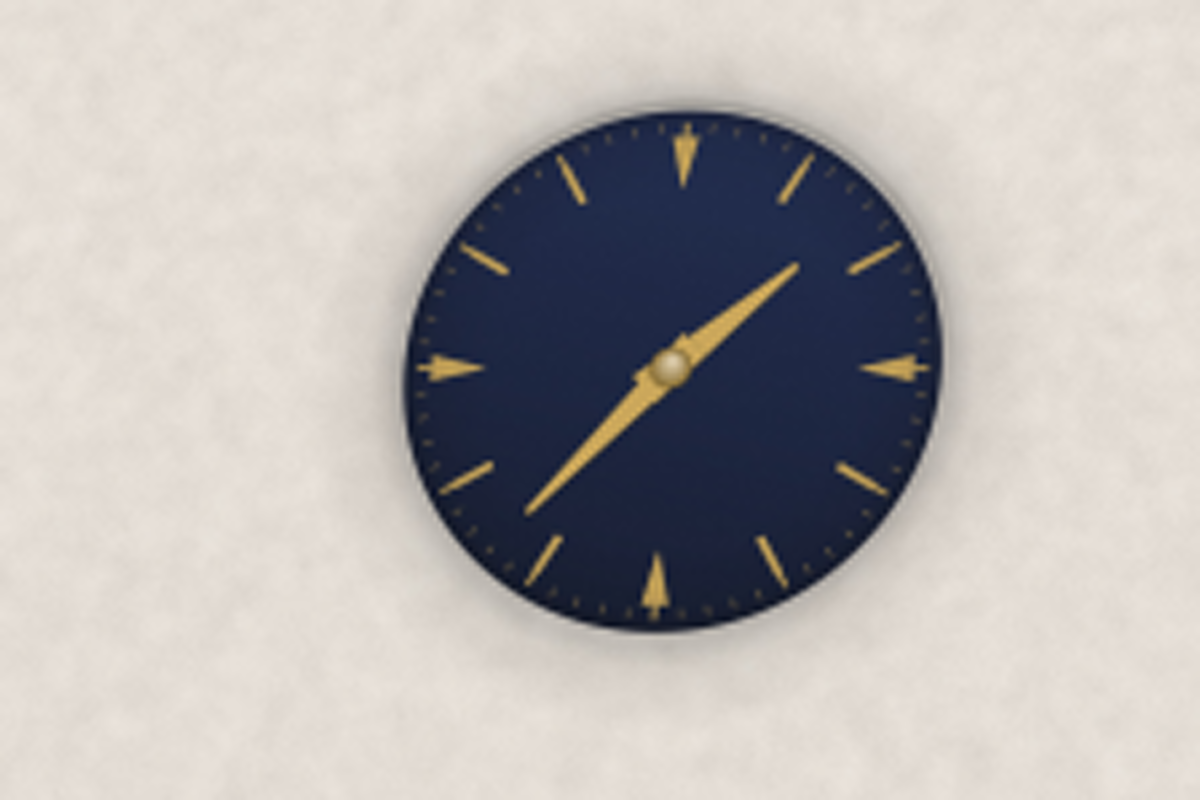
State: 1:37
